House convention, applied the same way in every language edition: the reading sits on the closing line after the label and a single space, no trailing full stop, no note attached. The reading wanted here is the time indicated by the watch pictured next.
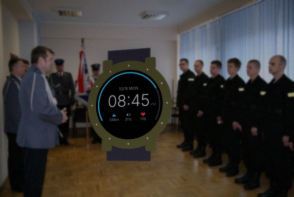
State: 8:45
